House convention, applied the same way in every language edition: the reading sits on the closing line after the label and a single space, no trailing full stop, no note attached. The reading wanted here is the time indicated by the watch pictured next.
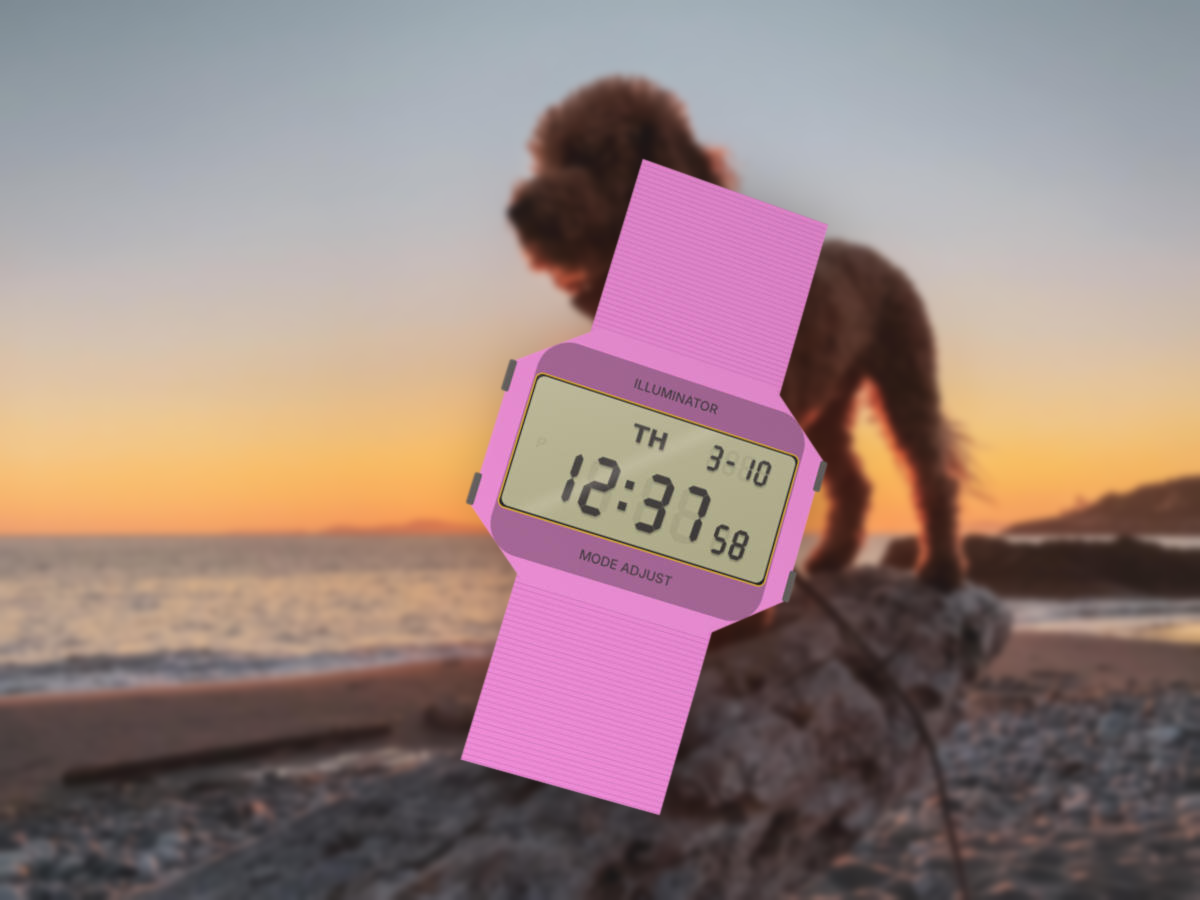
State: 12:37:58
